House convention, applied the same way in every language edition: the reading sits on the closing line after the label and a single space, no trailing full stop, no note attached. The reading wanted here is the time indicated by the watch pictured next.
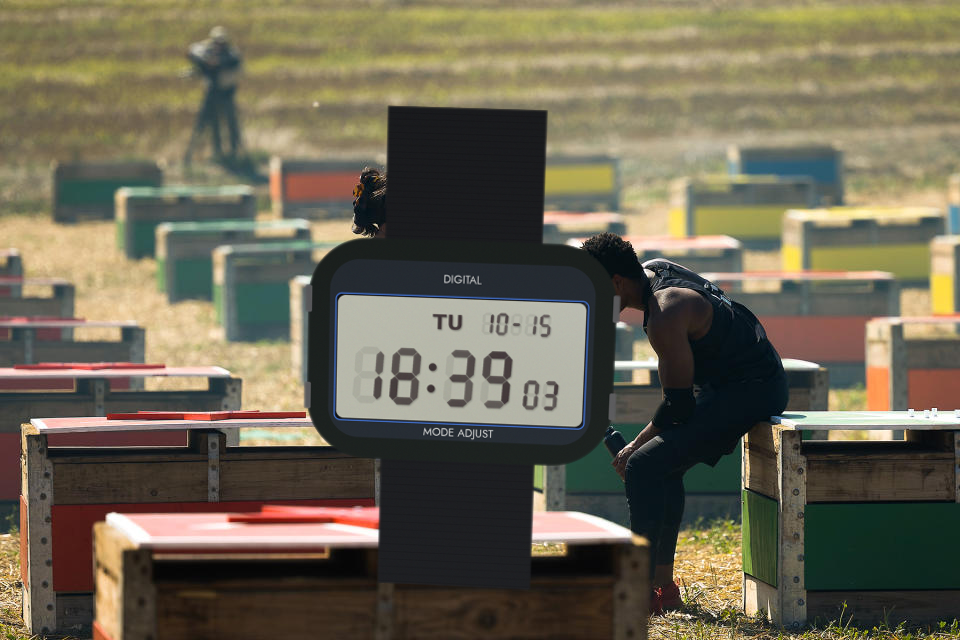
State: 18:39:03
